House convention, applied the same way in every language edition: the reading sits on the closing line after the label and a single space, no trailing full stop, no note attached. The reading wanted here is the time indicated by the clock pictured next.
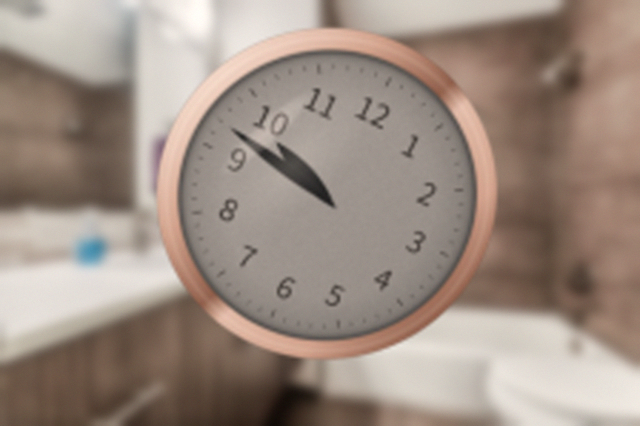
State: 9:47
